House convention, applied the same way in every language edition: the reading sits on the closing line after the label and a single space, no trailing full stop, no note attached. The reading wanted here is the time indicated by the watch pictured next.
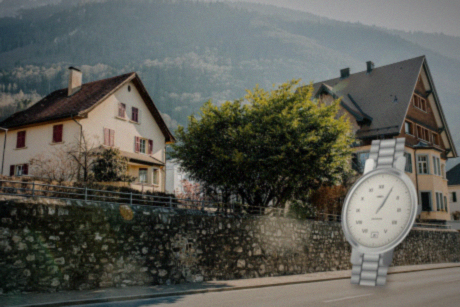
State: 1:05
